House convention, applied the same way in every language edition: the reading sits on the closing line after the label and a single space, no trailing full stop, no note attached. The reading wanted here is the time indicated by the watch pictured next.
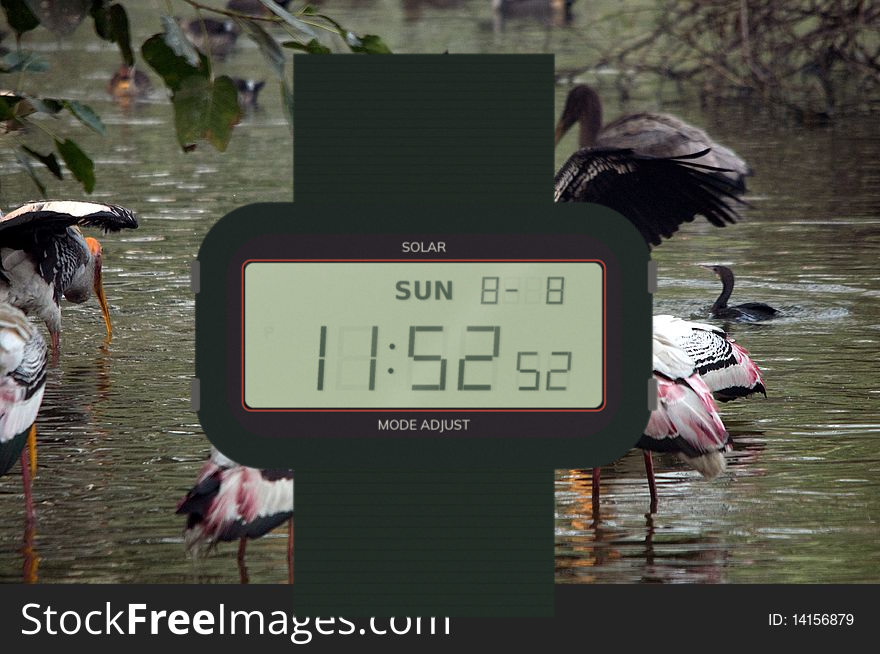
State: 11:52:52
